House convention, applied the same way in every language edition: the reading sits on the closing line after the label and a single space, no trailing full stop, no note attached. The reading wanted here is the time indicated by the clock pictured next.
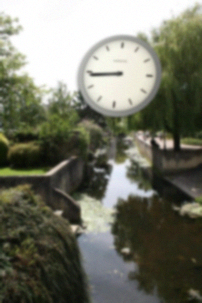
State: 8:44
